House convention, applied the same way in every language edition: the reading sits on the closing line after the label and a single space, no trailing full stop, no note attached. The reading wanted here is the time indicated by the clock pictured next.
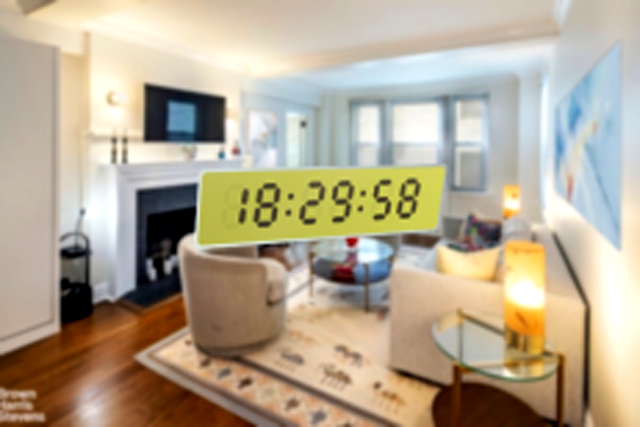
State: 18:29:58
